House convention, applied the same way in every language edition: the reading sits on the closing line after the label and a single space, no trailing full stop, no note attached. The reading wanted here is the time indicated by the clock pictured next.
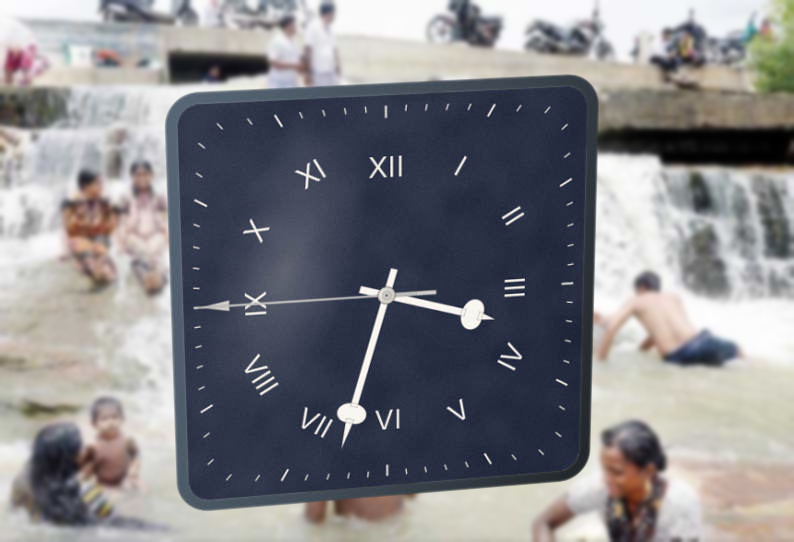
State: 3:32:45
